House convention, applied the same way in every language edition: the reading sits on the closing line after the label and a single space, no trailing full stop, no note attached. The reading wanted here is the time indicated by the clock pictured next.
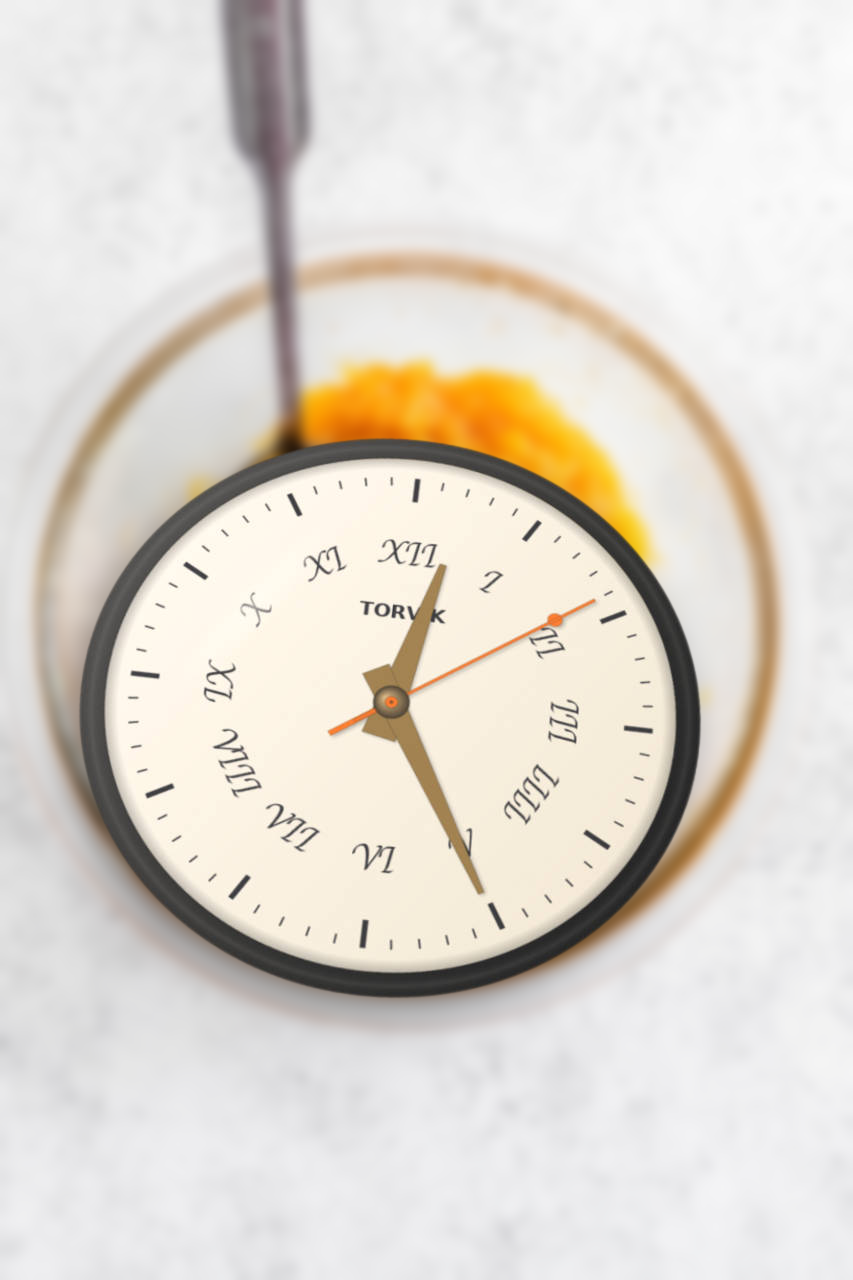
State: 12:25:09
